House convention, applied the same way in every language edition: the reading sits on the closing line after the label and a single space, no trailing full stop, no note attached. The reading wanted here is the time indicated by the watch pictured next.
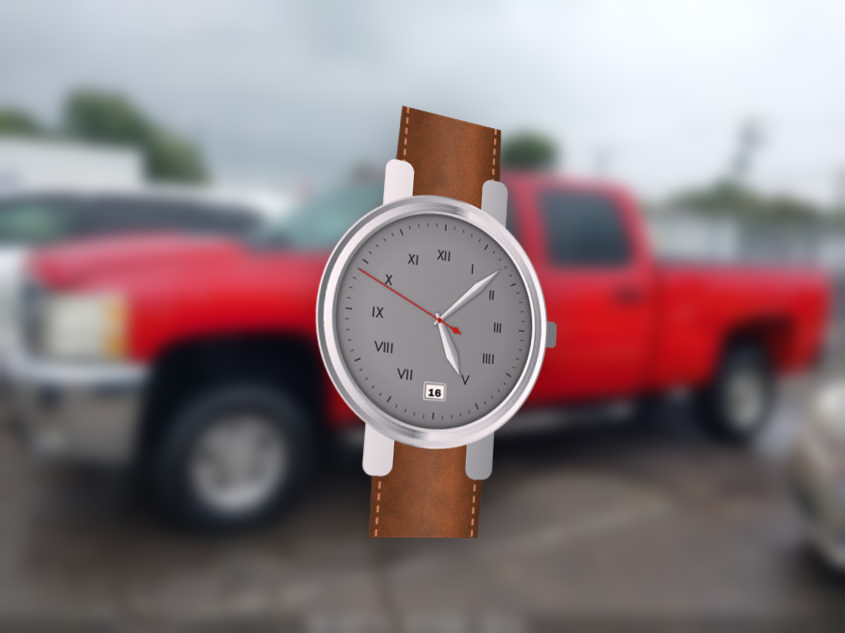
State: 5:07:49
